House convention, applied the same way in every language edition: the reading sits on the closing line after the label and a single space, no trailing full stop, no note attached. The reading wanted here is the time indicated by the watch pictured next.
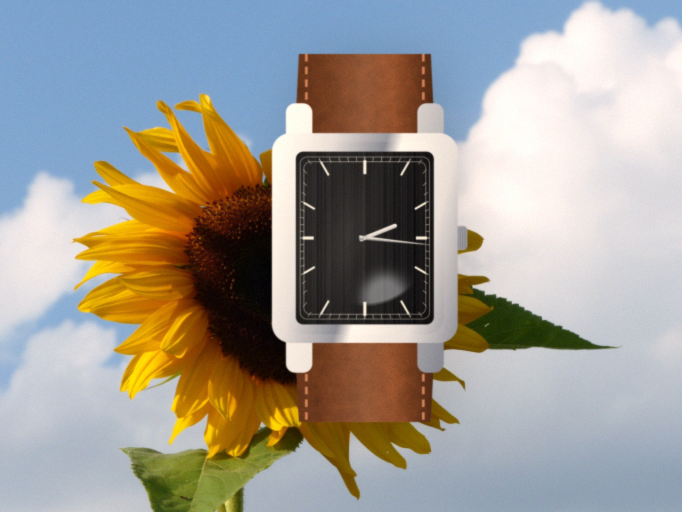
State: 2:16
